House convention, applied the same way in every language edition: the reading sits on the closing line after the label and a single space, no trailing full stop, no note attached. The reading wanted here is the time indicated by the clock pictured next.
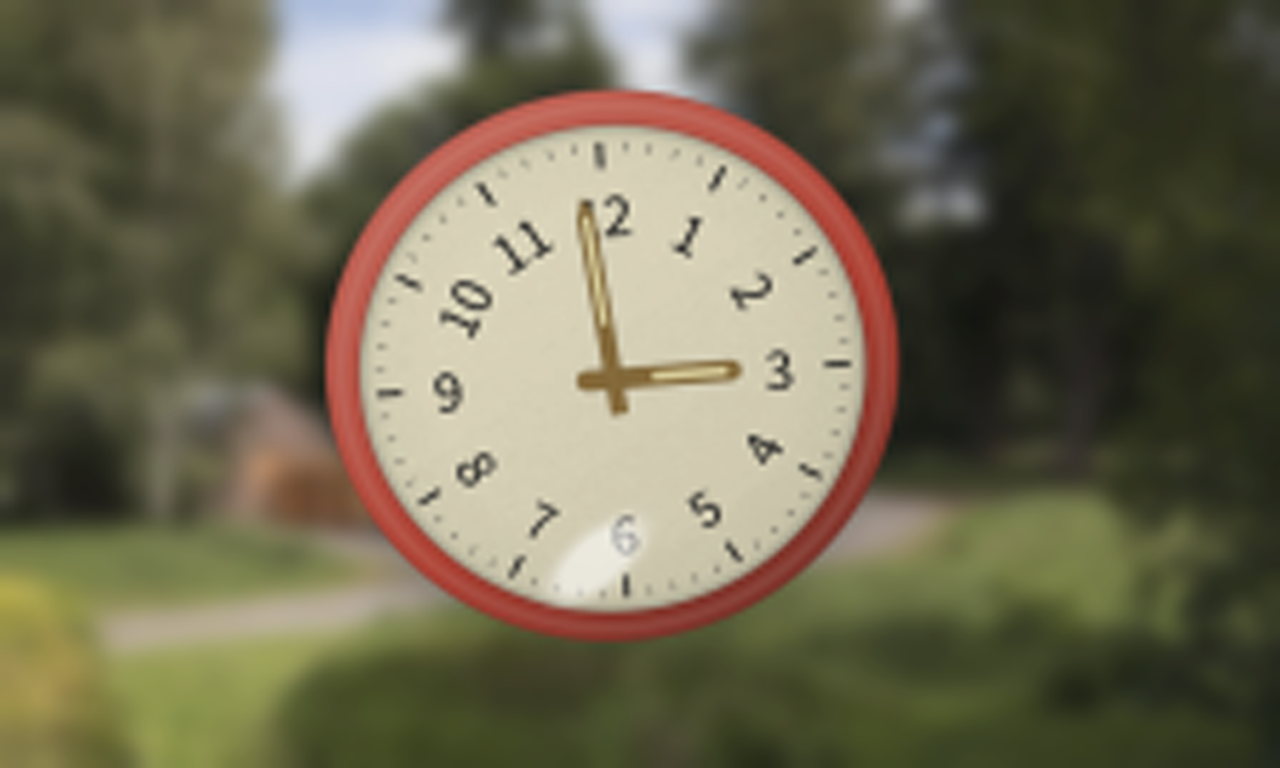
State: 2:59
